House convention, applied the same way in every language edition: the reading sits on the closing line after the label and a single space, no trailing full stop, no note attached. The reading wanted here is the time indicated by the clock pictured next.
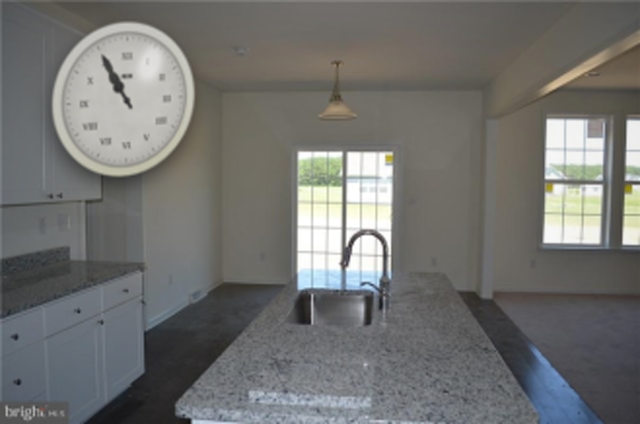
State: 10:55
